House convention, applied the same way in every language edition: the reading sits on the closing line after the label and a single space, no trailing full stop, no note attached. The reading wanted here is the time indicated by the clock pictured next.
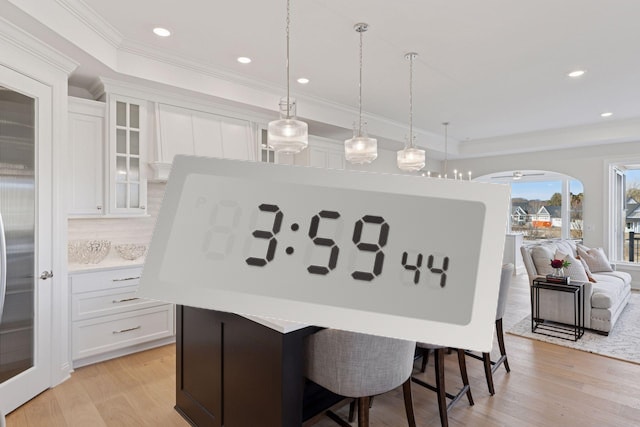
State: 3:59:44
